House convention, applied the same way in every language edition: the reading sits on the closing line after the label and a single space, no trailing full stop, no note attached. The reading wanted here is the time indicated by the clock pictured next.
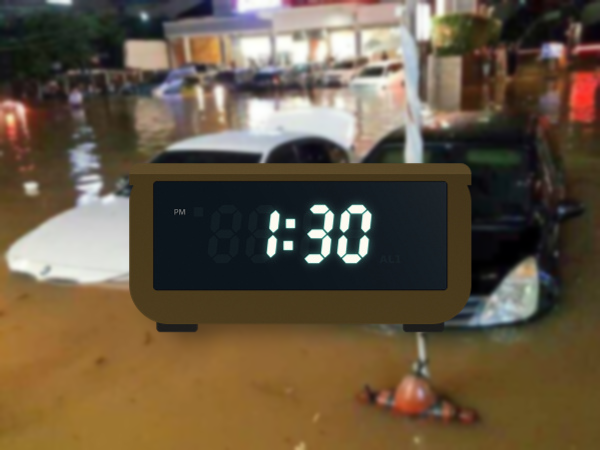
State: 1:30
